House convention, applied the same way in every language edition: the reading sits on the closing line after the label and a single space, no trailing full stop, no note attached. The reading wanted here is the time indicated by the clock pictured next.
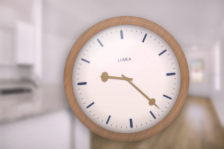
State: 9:23
